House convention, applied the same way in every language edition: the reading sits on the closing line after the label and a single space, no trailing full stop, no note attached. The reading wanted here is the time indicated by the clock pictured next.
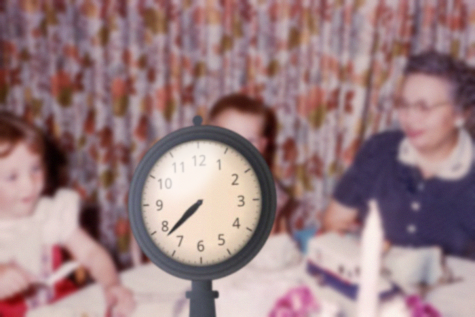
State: 7:38
